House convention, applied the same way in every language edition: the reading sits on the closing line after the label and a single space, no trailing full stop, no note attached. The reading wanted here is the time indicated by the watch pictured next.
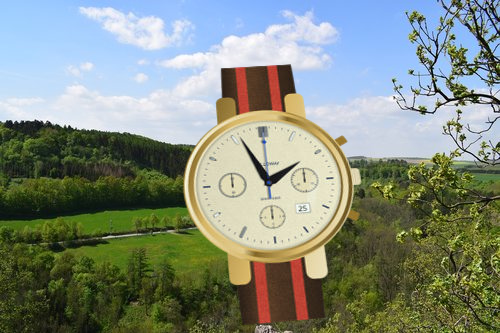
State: 1:56
